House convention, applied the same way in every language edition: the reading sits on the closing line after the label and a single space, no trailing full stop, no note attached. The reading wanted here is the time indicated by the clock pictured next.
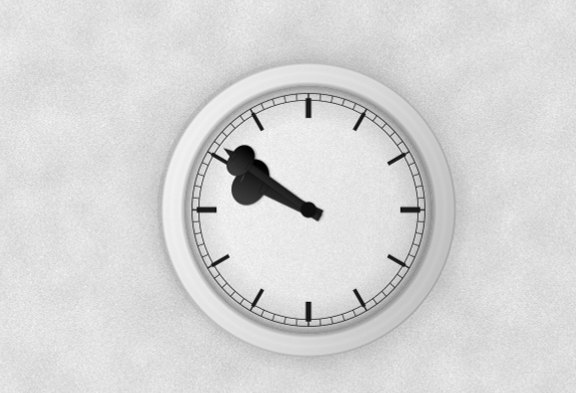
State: 9:51
